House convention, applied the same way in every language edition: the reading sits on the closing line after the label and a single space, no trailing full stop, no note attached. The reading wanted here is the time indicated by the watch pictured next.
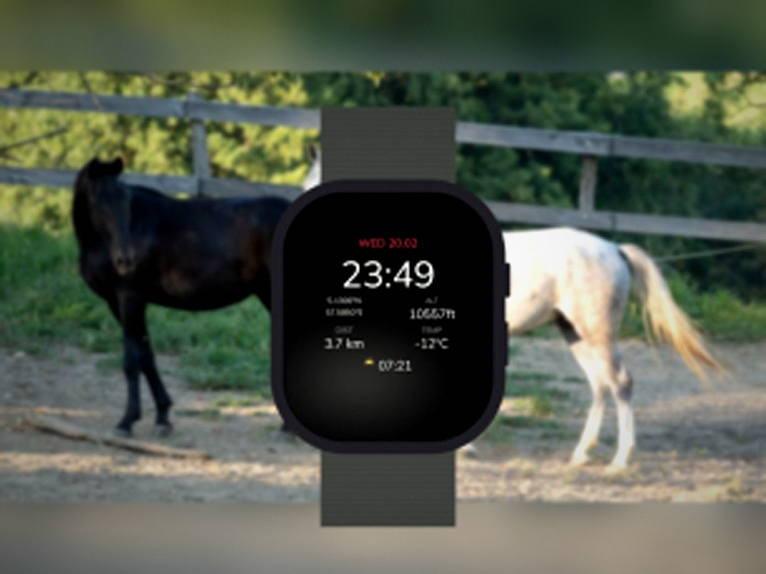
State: 23:49
